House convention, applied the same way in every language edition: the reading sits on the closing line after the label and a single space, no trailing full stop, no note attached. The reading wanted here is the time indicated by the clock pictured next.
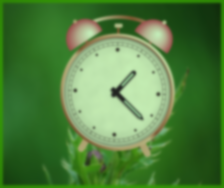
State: 1:22
